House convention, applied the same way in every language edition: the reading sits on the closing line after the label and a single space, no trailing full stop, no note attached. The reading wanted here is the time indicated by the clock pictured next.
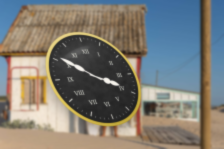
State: 3:51
